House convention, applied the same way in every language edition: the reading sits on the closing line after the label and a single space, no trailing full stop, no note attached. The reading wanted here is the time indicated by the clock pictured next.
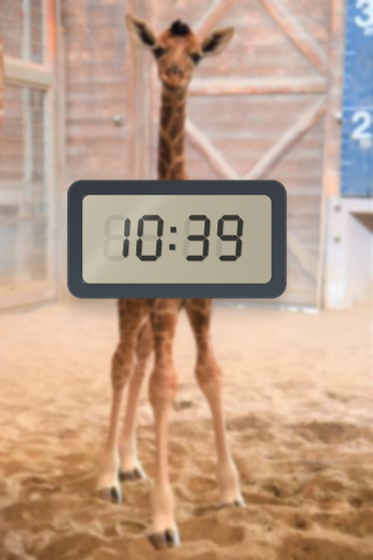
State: 10:39
